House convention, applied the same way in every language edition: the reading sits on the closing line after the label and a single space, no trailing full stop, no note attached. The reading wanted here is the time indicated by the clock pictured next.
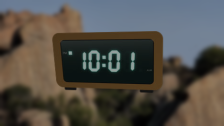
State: 10:01
